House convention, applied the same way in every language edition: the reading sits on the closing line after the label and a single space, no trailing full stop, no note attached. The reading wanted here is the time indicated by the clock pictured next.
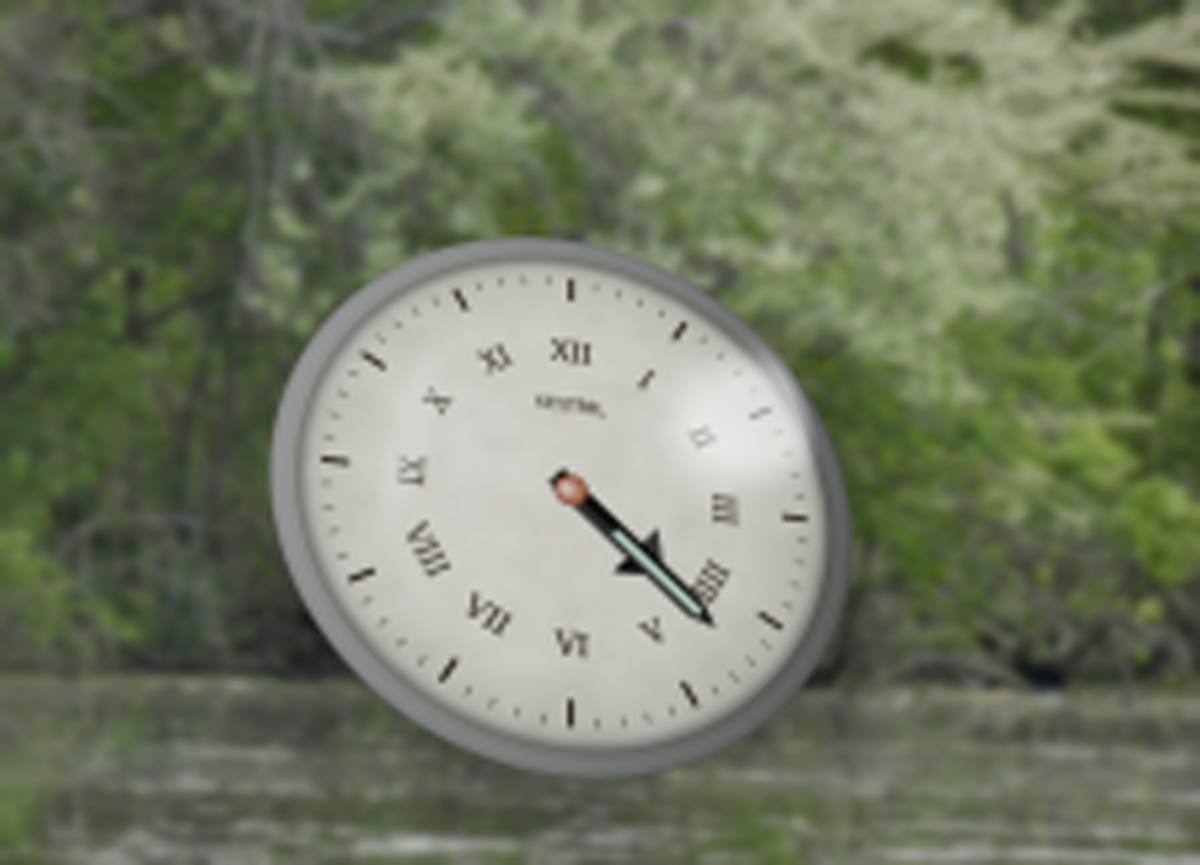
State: 4:22
